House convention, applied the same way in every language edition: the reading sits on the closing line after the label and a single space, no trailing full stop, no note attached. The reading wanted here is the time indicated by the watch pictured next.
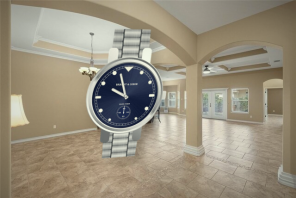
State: 9:57
